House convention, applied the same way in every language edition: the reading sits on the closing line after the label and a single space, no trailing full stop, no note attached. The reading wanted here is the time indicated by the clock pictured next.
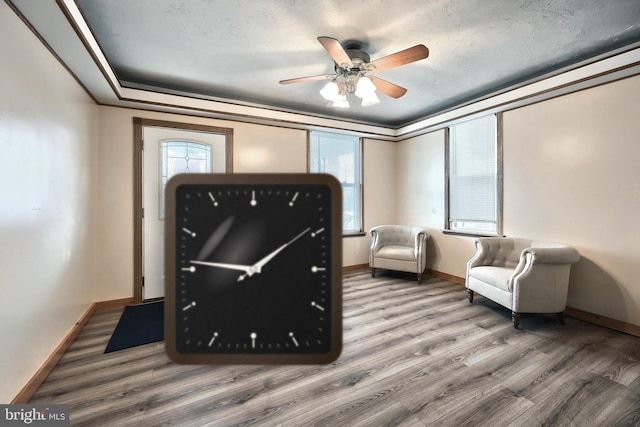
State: 1:46:09
